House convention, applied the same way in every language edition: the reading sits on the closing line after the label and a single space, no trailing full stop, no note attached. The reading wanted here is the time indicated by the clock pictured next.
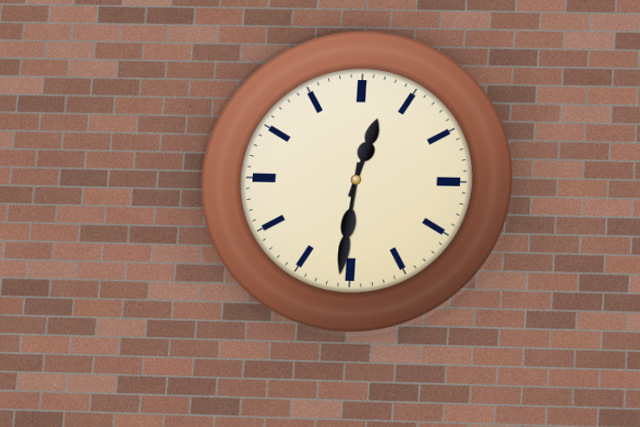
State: 12:31
